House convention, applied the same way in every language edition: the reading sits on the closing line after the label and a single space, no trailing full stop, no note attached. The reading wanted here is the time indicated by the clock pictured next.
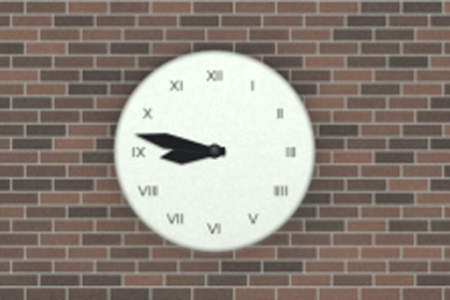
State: 8:47
